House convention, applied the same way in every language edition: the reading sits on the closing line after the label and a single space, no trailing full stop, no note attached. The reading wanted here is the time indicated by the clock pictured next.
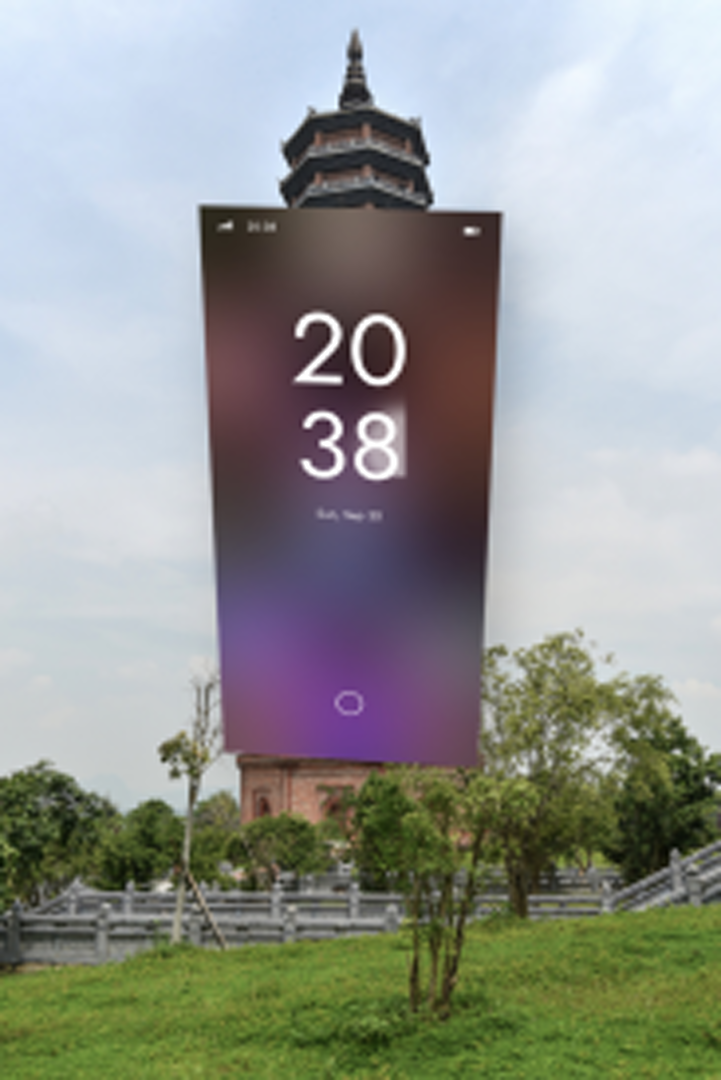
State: 20:38
